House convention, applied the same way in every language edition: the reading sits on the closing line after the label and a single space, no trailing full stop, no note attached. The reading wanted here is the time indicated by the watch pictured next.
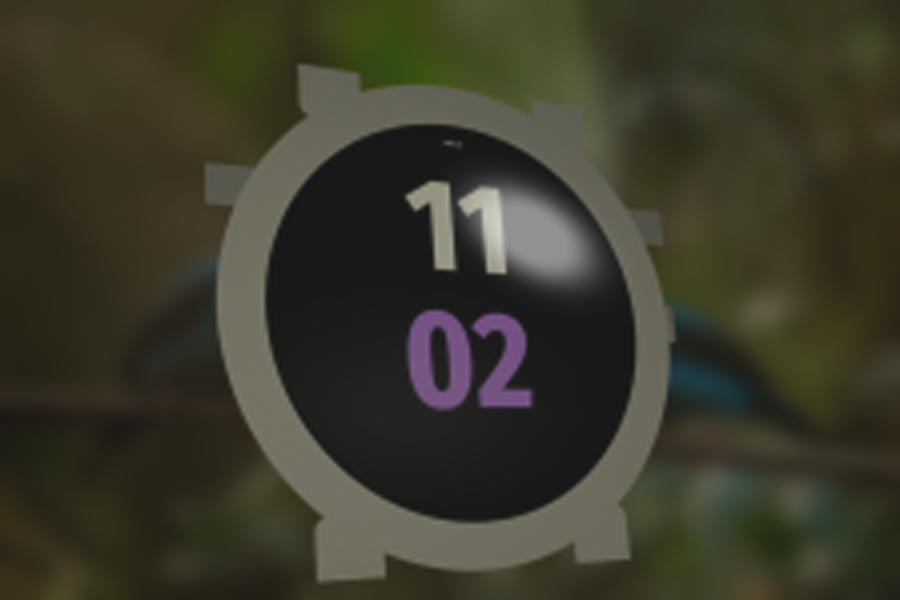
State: 11:02
